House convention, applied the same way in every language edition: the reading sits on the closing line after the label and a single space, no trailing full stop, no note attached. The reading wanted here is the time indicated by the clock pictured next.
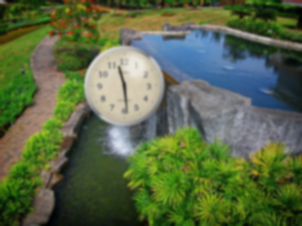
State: 11:29
